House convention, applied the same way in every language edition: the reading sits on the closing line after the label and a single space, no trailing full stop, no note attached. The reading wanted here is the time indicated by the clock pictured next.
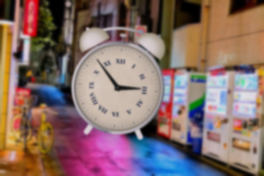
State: 2:53
